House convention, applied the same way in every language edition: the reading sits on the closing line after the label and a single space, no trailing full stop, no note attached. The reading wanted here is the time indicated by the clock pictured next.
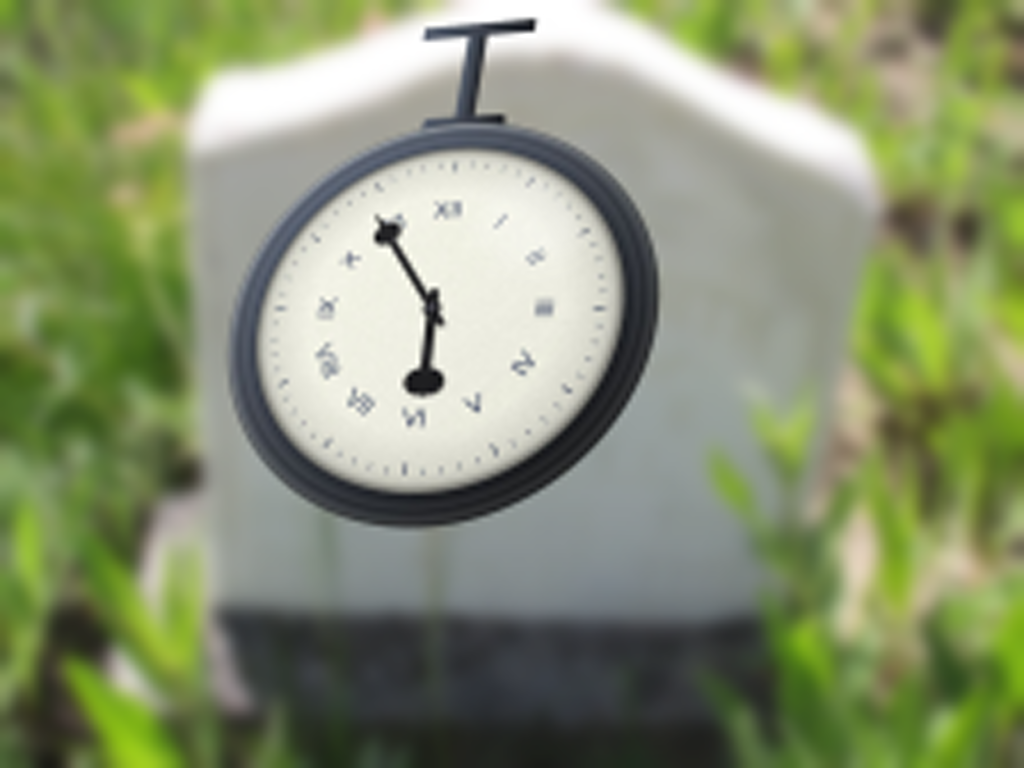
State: 5:54
